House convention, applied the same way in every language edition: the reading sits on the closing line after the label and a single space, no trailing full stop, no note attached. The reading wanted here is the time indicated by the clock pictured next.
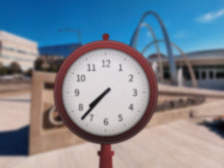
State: 7:37
